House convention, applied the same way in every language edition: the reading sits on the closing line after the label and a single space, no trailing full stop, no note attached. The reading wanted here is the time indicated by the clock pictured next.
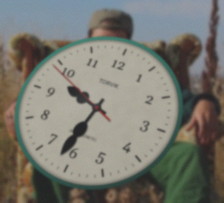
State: 9:31:49
